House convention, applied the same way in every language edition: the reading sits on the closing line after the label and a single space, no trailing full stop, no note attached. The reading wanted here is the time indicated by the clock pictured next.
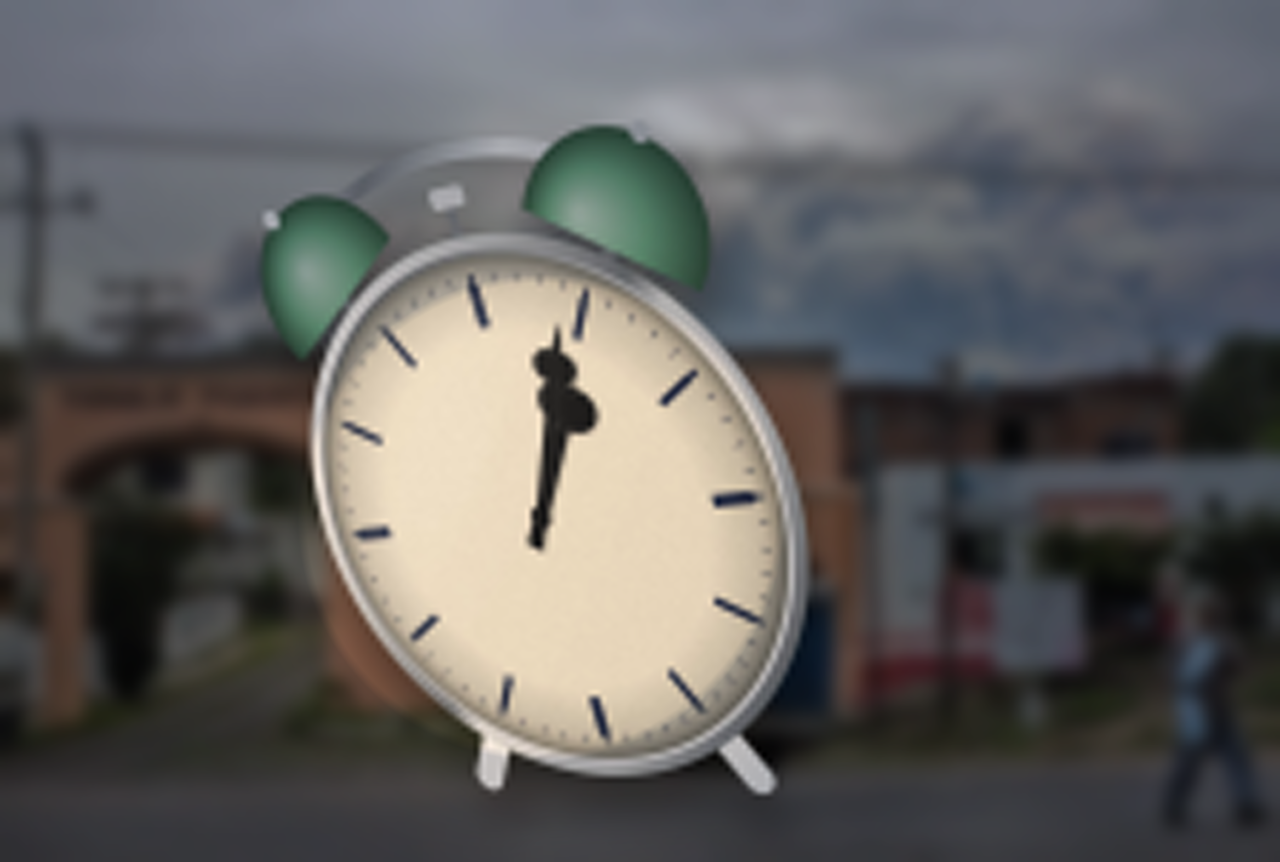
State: 1:04
